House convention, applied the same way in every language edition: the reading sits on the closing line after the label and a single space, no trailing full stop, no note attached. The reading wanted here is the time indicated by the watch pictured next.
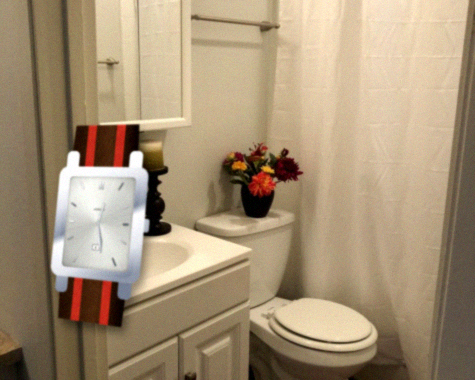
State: 12:28
